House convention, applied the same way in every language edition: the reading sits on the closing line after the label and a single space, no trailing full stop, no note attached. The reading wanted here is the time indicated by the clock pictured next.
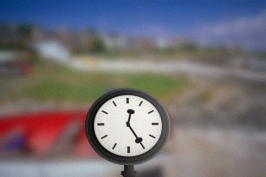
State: 12:25
